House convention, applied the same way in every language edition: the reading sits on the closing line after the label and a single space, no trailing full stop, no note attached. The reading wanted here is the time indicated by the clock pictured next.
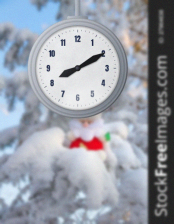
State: 8:10
